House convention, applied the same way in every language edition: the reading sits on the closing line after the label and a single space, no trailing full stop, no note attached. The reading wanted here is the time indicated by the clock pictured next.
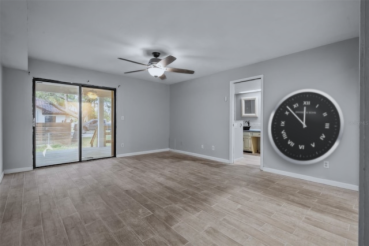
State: 11:52
